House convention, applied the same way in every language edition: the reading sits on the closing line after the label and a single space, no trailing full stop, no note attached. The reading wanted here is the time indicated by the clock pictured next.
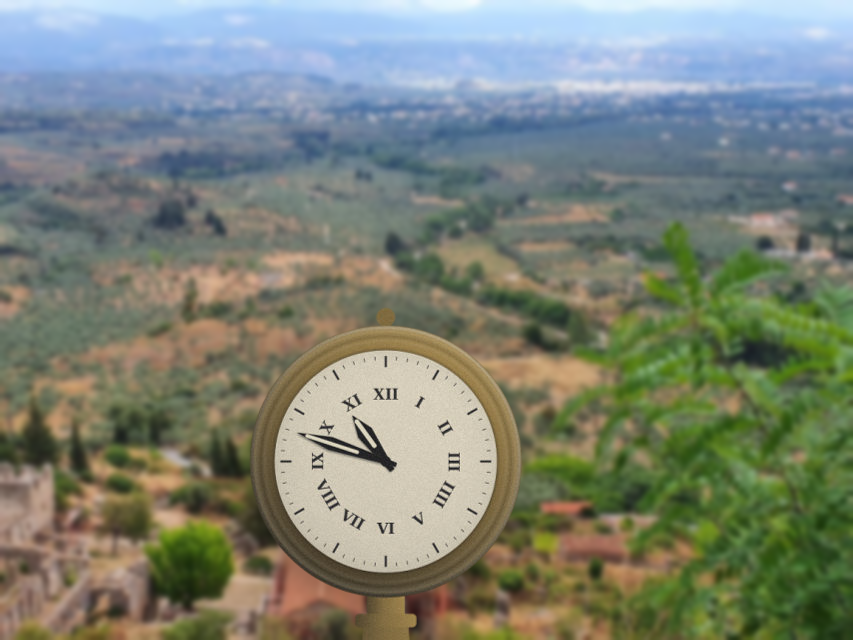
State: 10:48
